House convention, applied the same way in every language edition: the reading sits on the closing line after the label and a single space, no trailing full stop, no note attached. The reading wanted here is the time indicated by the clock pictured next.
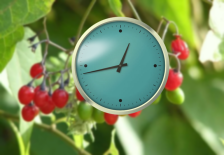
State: 12:43
